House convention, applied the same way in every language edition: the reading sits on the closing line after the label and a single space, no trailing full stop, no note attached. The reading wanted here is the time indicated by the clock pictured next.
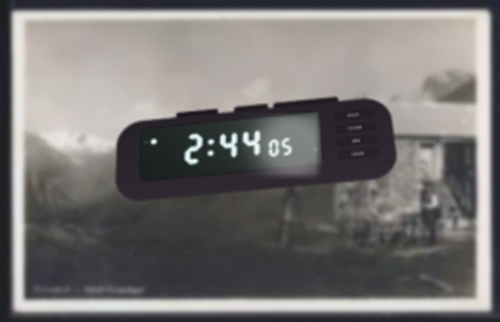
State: 2:44:05
